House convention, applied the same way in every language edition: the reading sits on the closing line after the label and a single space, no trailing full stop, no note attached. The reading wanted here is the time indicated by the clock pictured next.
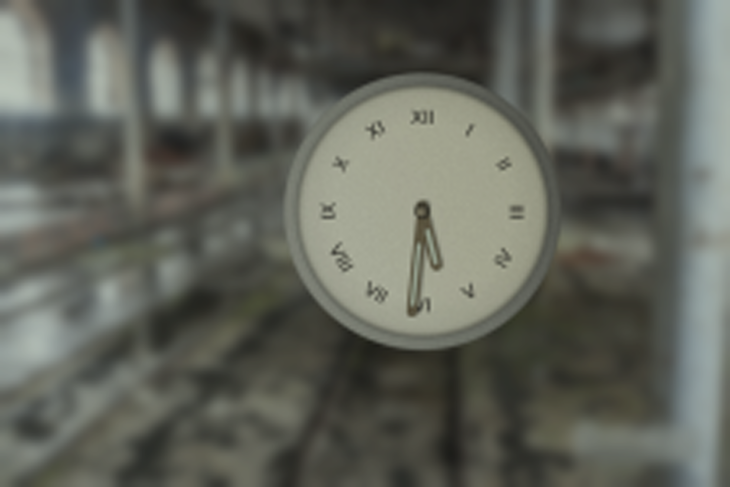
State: 5:31
